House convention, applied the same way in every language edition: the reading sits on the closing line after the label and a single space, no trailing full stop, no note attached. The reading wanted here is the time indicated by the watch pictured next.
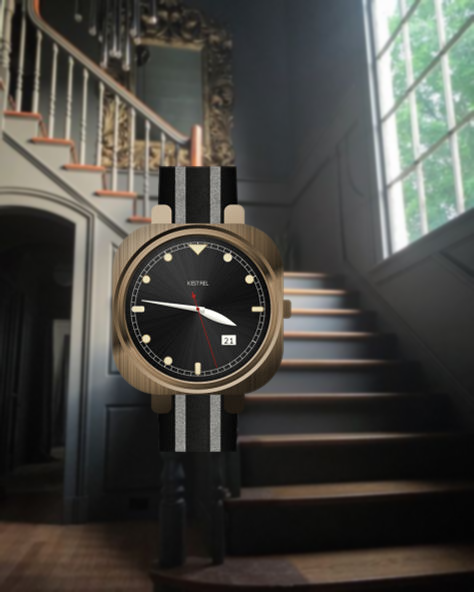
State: 3:46:27
